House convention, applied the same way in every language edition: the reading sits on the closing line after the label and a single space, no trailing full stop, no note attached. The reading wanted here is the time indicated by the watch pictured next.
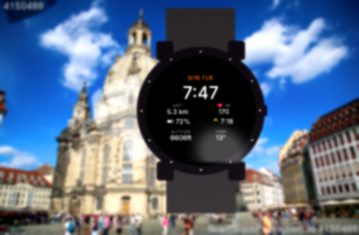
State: 7:47
